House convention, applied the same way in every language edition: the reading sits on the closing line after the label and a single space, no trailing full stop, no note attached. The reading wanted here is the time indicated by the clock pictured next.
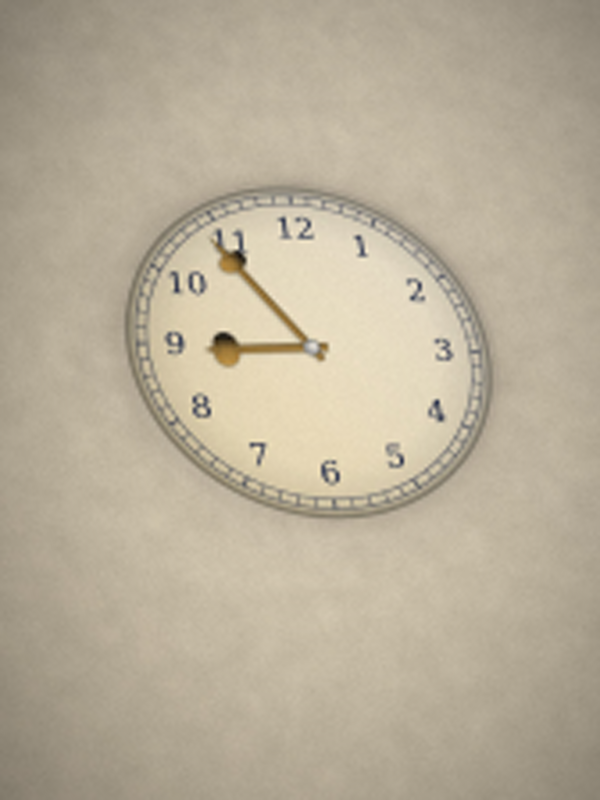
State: 8:54
